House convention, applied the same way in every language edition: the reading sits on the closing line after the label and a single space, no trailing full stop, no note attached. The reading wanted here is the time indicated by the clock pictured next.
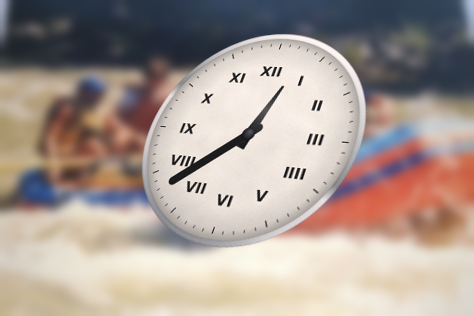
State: 12:38
